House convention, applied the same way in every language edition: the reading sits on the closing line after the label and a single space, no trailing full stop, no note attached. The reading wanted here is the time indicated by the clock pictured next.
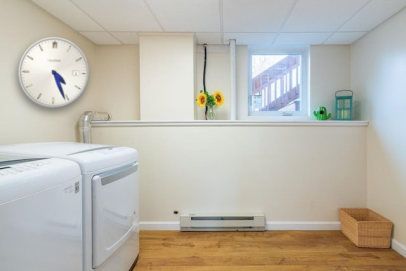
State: 4:26
